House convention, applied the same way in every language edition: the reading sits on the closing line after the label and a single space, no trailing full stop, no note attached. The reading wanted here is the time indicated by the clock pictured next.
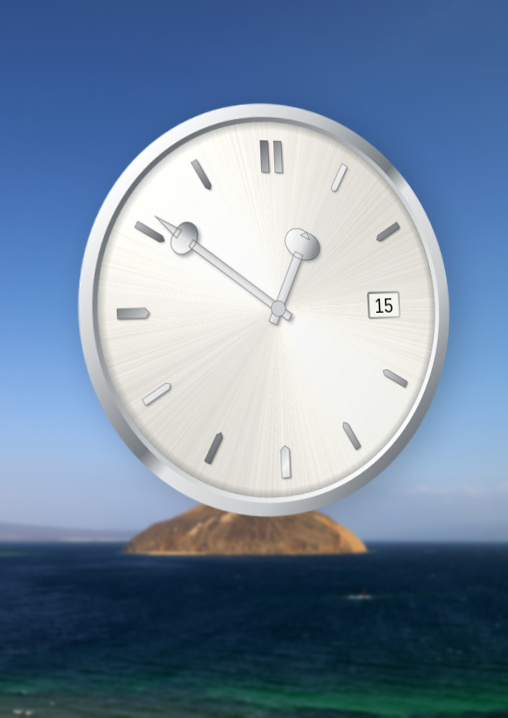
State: 12:51
